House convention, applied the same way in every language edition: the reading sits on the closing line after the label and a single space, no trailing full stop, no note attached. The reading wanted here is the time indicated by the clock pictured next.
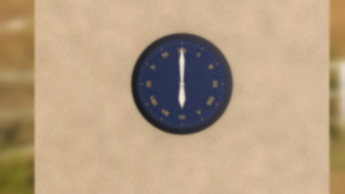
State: 6:00
